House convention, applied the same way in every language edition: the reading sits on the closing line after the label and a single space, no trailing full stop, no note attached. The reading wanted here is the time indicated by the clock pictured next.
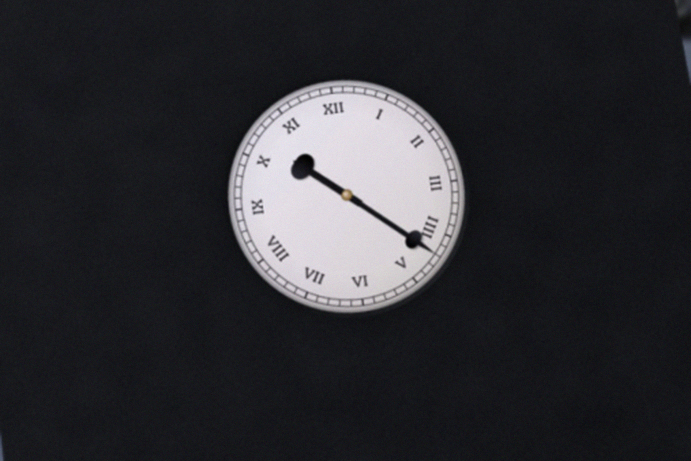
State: 10:22
